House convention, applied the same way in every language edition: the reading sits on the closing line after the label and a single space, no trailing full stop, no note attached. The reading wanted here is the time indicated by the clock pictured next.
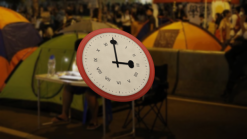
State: 2:59
